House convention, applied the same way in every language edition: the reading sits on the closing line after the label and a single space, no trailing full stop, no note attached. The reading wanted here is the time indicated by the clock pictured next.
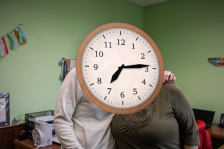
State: 7:14
